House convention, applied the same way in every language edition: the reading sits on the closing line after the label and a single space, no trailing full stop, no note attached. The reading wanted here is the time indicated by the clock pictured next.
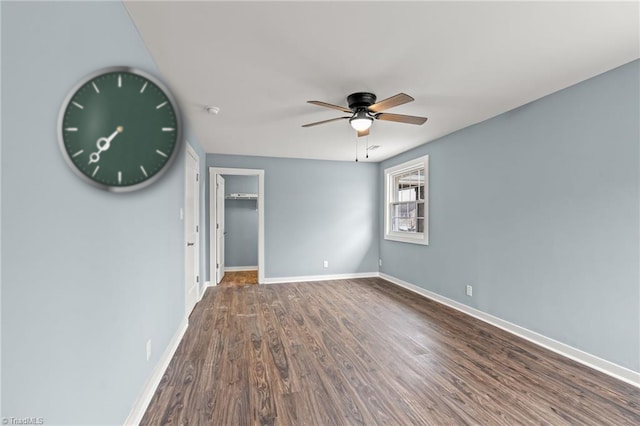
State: 7:37
